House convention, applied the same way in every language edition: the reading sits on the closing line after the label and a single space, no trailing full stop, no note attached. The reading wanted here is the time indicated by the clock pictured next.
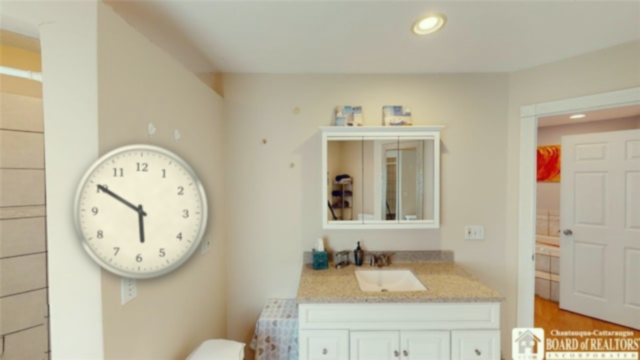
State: 5:50
